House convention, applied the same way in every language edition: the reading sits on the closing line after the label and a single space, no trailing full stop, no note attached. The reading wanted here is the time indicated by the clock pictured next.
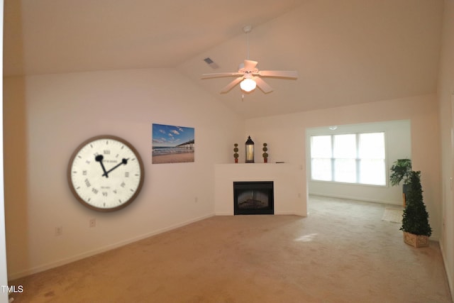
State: 11:09
